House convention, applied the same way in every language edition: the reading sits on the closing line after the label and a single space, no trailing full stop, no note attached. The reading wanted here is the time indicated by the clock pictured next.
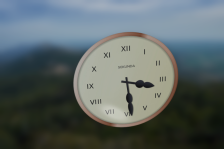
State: 3:29
